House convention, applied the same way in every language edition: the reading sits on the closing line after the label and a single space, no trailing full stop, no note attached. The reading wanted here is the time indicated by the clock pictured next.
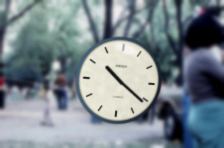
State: 10:21
